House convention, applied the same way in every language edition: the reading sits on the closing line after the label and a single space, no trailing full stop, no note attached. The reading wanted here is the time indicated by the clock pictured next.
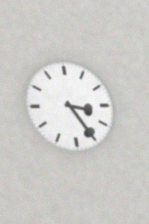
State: 3:25
